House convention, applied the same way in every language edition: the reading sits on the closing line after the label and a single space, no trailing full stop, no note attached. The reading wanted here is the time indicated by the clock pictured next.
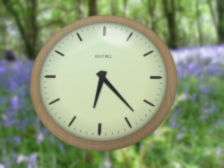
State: 6:23
